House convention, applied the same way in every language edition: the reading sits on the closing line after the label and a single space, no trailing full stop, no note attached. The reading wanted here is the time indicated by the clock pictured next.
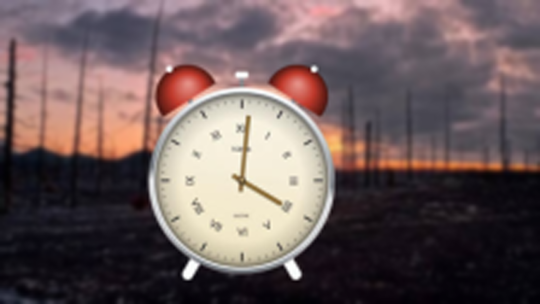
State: 4:01
